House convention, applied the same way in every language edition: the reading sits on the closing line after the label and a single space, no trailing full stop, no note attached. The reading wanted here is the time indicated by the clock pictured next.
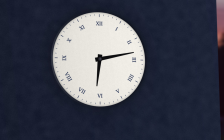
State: 6:13
